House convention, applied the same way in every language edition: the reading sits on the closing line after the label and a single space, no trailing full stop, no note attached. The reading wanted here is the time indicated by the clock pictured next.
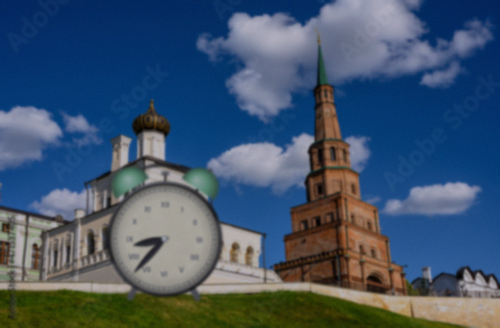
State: 8:37
